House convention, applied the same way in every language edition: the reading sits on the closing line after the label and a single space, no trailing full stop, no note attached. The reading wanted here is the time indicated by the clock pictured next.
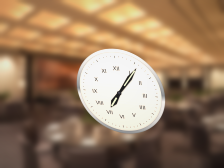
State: 7:06
